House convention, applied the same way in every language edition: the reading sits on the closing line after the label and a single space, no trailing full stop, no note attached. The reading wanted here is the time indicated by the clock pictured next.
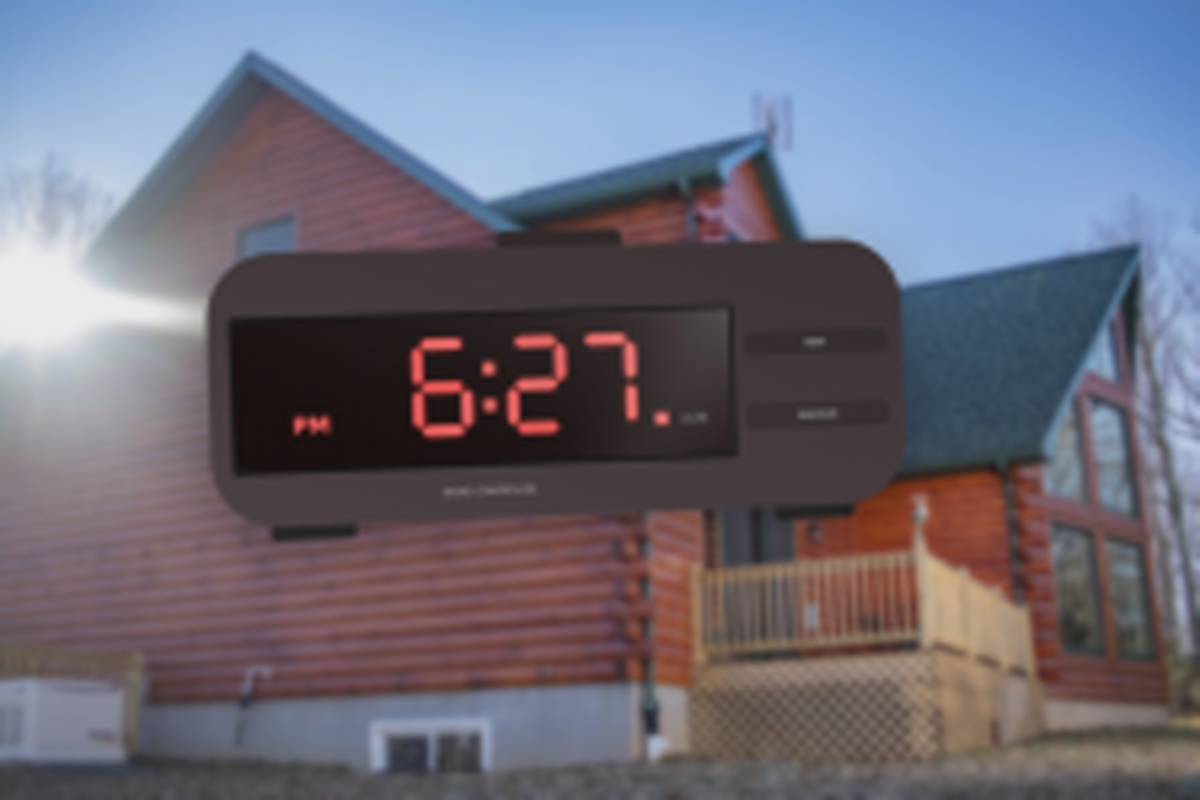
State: 6:27
